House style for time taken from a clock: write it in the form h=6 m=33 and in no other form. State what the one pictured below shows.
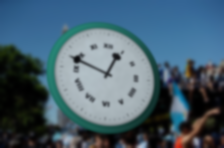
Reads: h=12 m=48
